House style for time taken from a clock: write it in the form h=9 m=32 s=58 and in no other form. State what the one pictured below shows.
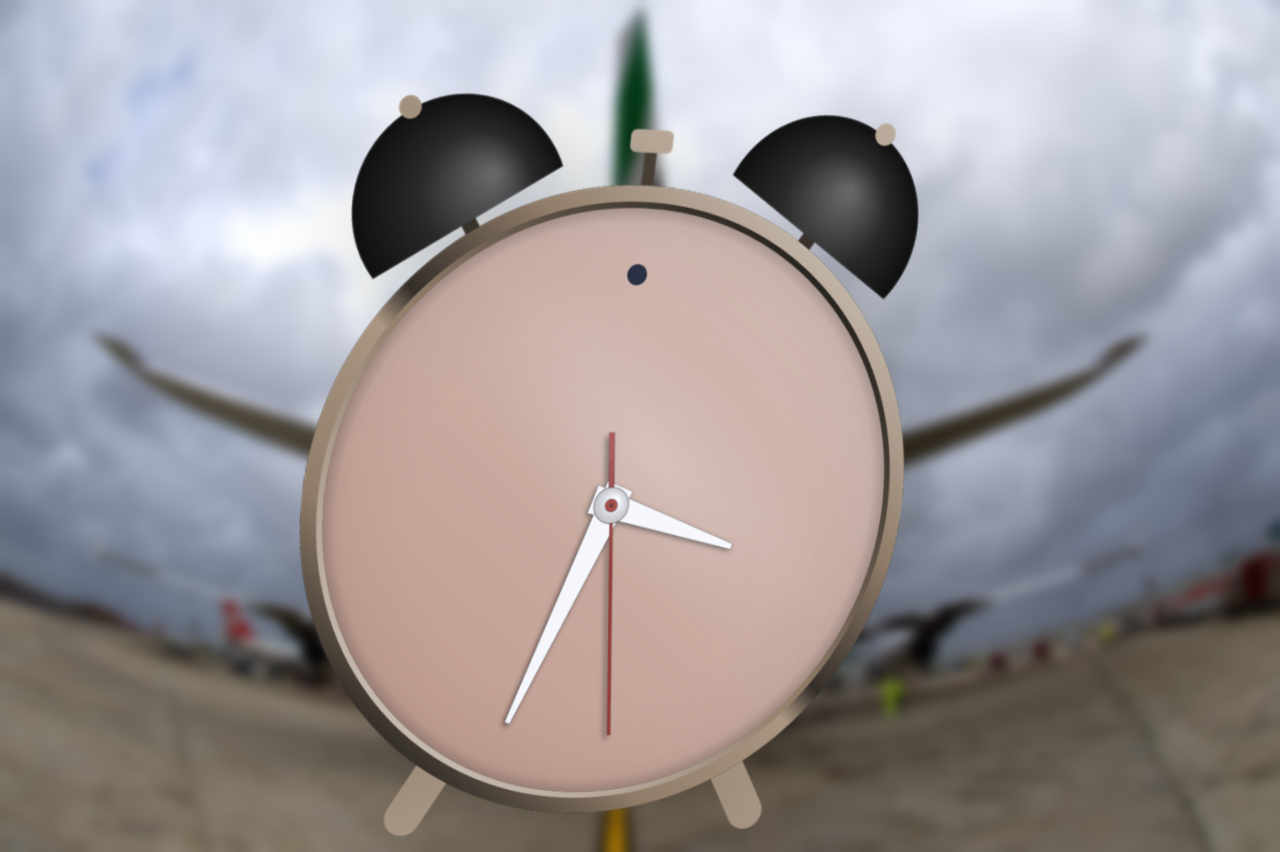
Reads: h=3 m=33 s=29
